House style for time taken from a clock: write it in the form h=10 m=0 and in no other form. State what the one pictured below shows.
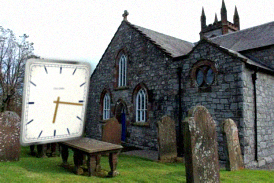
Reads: h=6 m=16
